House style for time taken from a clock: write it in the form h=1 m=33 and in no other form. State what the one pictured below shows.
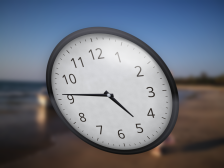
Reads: h=4 m=46
